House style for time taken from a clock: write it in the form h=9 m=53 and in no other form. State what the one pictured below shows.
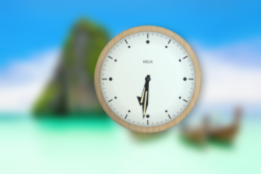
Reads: h=6 m=31
